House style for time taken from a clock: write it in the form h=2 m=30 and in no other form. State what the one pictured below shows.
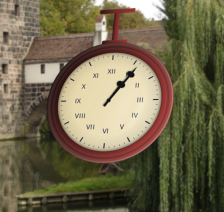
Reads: h=1 m=6
